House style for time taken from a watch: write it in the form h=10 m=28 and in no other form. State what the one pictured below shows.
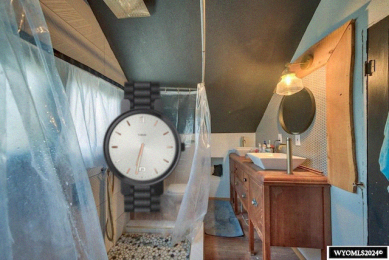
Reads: h=6 m=32
